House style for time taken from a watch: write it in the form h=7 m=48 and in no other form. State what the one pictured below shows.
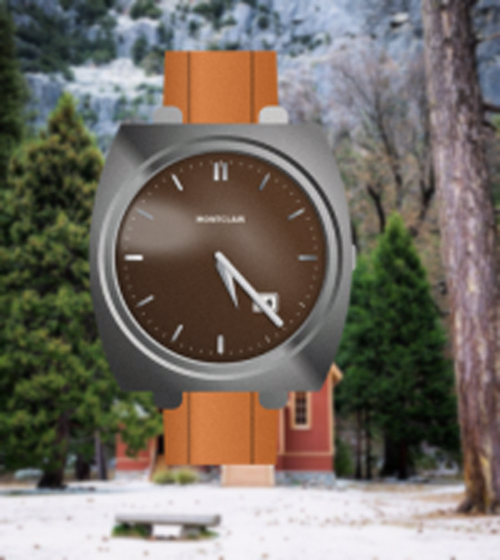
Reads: h=5 m=23
